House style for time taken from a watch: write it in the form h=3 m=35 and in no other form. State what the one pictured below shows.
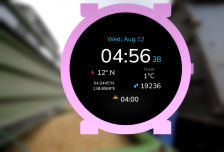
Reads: h=4 m=56
